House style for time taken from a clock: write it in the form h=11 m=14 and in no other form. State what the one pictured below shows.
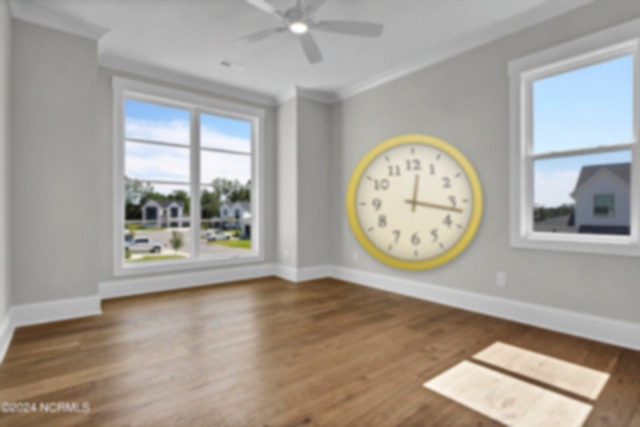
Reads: h=12 m=17
